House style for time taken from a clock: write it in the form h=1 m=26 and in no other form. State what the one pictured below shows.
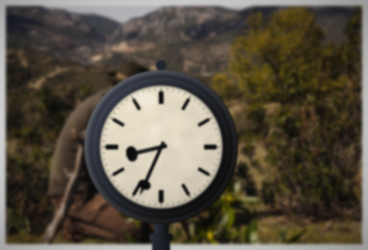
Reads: h=8 m=34
